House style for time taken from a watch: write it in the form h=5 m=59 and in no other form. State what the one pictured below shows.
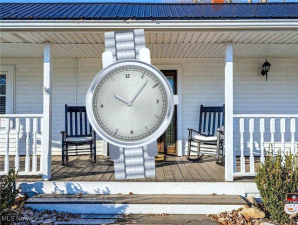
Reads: h=10 m=7
